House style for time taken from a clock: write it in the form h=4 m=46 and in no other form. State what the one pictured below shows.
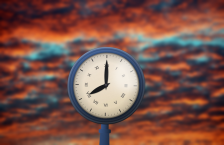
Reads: h=8 m=0
